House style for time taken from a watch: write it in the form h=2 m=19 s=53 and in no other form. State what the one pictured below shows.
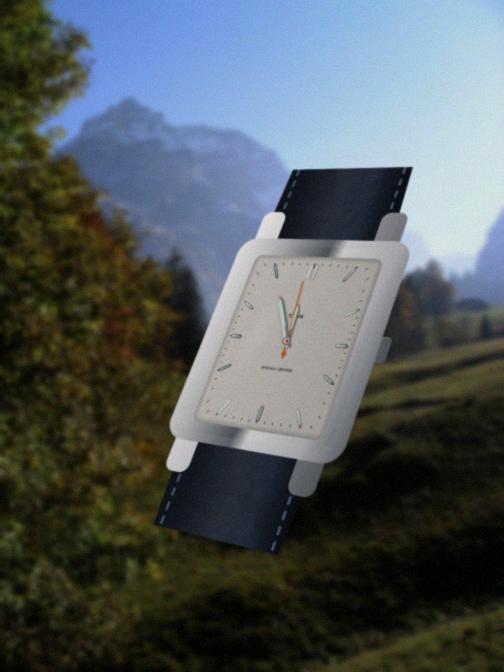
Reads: h=11 m=54 s=59
